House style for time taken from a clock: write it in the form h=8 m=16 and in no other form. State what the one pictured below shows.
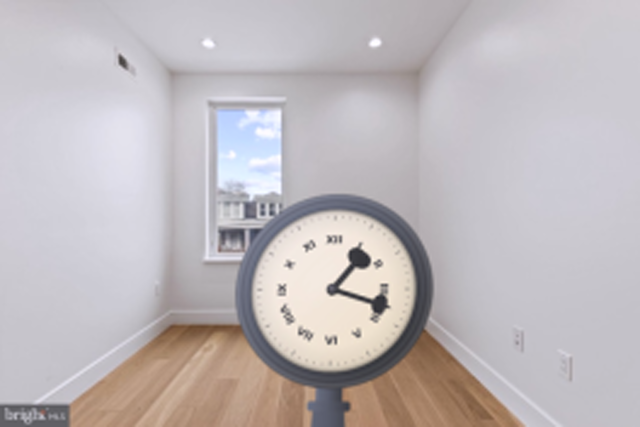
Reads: h=1 m=18
